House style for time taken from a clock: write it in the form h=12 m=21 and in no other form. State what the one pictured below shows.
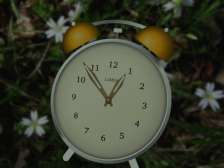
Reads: h=12 m=53
